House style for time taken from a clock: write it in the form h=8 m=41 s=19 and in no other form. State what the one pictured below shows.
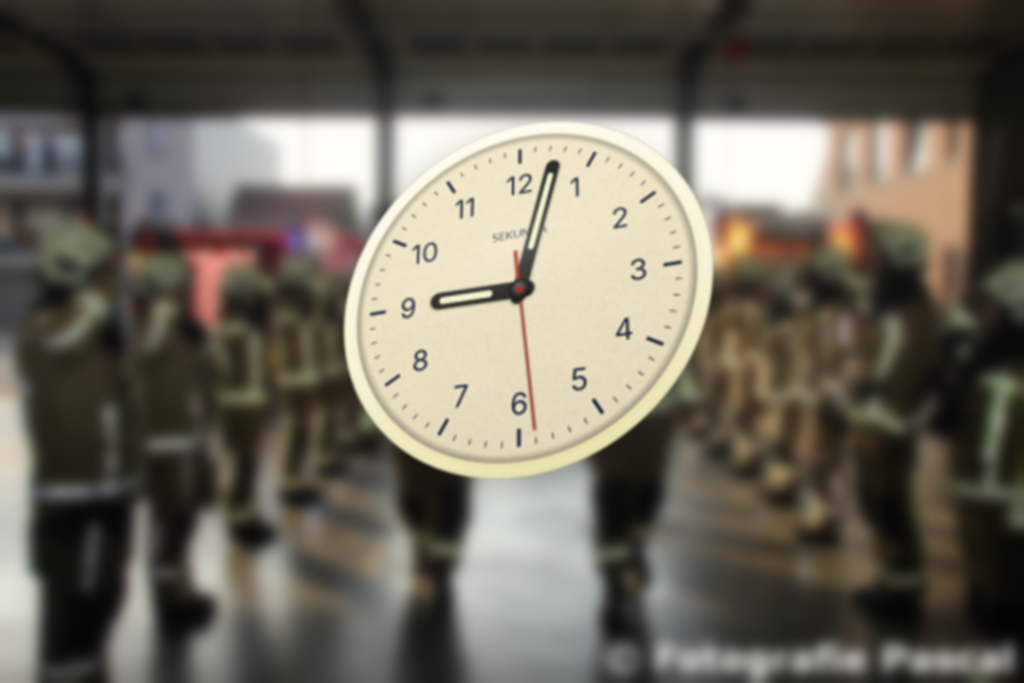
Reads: h=9 m=2 s=29
